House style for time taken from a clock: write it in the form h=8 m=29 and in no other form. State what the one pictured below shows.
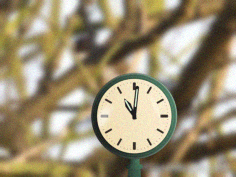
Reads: h=11 m=1
